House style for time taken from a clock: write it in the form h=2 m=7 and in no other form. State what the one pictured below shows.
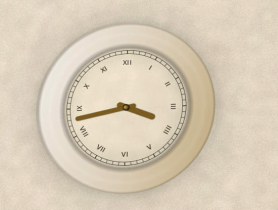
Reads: h=3 m=43
